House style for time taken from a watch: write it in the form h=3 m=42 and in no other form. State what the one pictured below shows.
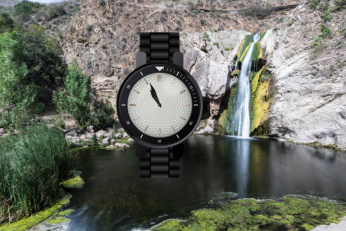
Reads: h=10 m=56
